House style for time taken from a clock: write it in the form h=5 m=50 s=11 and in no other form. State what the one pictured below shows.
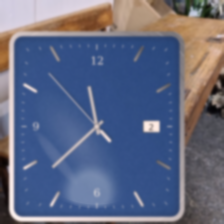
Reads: h=11 m=37 s=53
